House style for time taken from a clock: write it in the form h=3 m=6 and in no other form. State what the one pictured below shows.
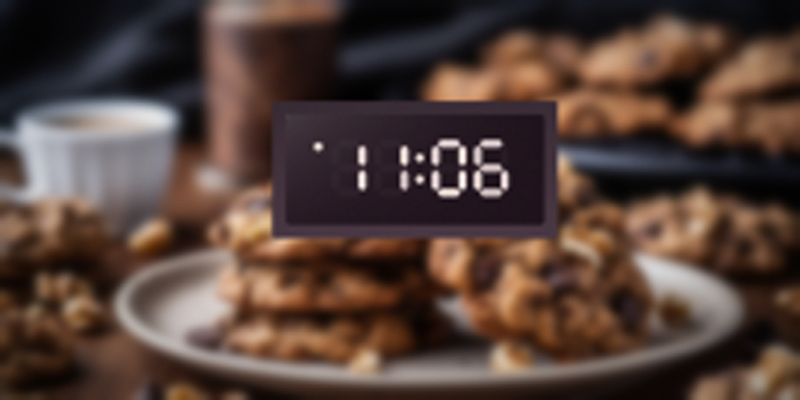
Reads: h=11 m=6
